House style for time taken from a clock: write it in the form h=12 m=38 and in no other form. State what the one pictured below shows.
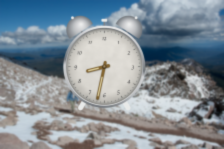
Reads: h=8 m=32
